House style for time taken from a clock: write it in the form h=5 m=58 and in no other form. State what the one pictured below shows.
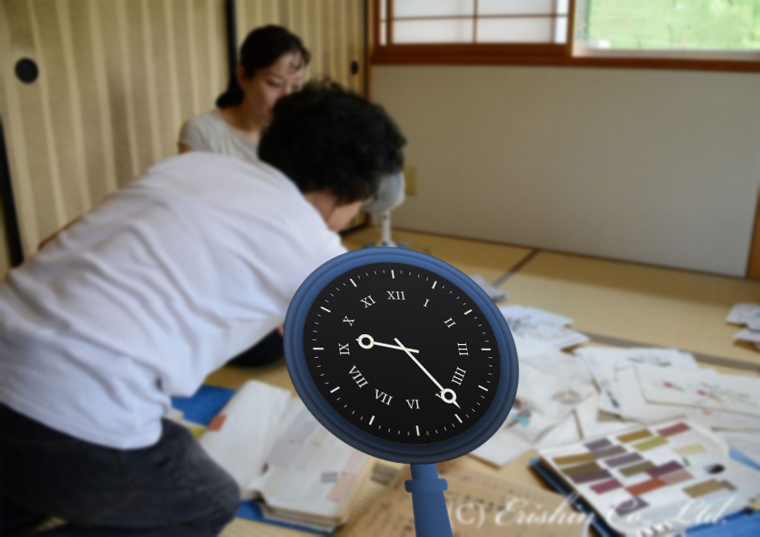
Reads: h=9 m=24
